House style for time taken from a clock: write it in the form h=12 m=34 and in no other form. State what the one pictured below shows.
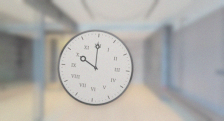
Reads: h=10 m=0
